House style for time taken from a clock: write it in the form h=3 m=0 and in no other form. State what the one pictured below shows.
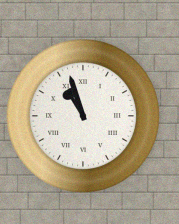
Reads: h=10 m=57
